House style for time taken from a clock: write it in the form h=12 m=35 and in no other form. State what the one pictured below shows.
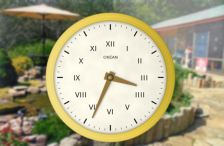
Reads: h=3 m=34
